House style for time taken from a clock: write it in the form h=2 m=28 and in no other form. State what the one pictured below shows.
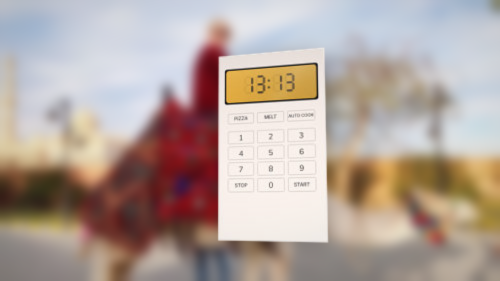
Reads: h=13 m=13
